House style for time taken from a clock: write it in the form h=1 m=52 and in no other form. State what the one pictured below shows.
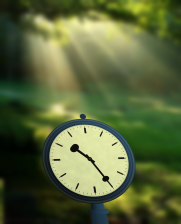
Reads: h=10 m=25
